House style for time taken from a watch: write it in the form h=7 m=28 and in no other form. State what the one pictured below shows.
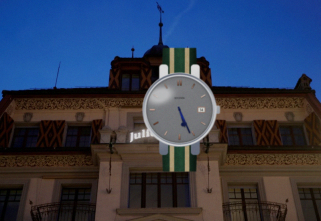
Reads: h=5 m=26
